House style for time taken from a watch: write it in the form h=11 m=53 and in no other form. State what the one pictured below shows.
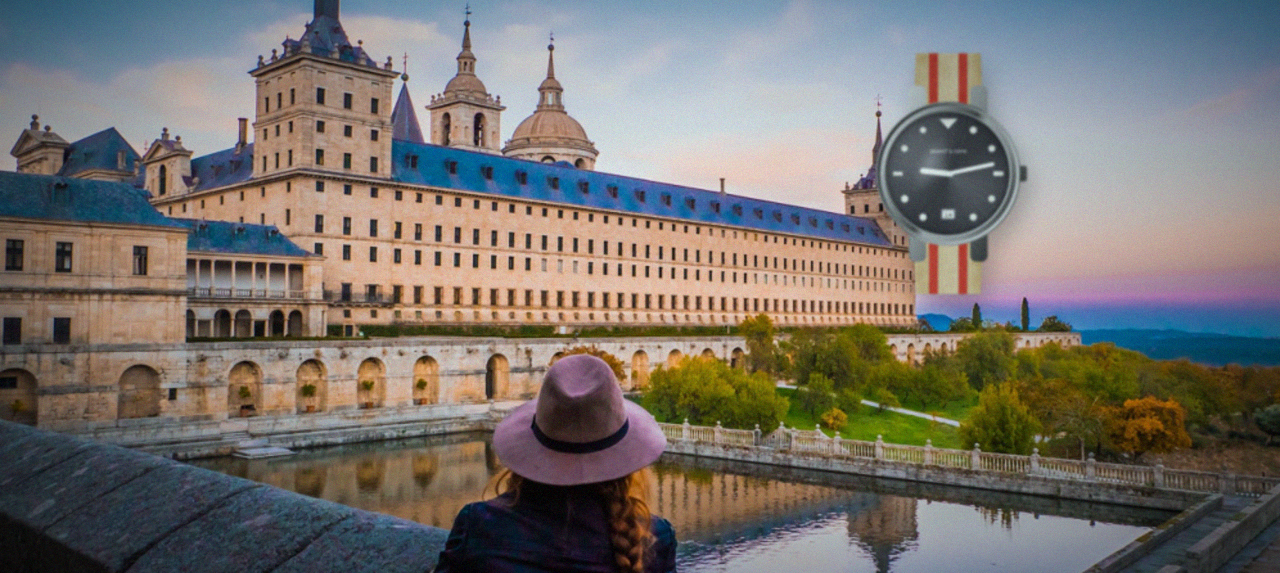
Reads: h=9 m=13
